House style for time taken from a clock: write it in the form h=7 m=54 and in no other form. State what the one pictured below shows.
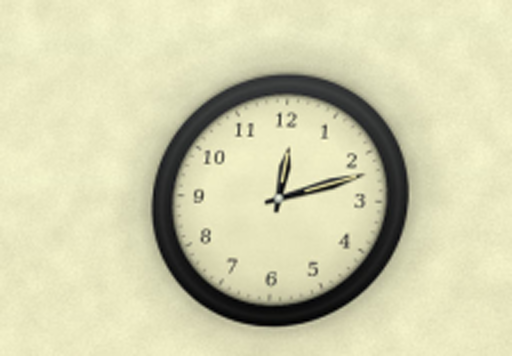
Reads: h=12 m=12
